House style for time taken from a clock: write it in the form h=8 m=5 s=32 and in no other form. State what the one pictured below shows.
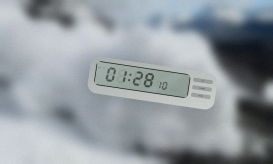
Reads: h=1 m=28 s=10
